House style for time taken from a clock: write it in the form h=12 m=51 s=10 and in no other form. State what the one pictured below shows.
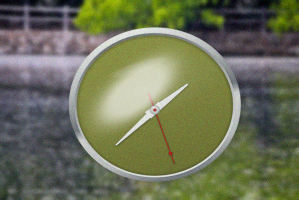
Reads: h=1 m=37 s=27
